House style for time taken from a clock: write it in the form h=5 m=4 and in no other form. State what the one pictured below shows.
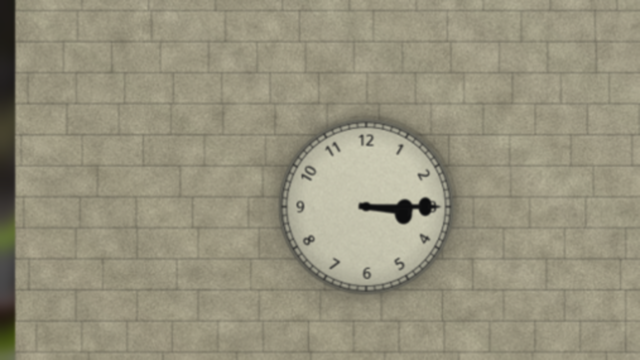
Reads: h=3 m=15
